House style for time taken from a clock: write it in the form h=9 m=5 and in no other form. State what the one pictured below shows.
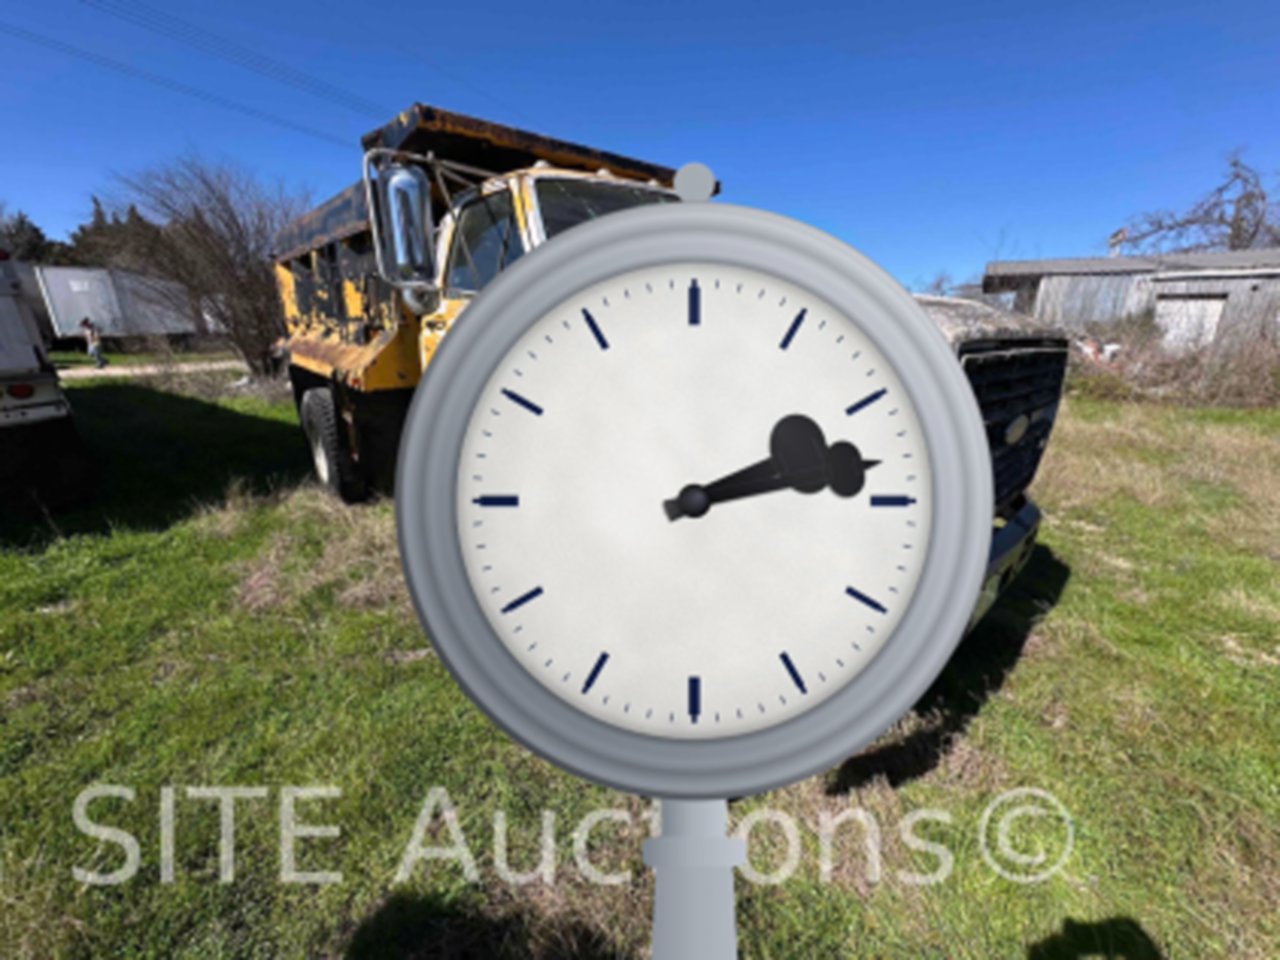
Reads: h=2 m=13
